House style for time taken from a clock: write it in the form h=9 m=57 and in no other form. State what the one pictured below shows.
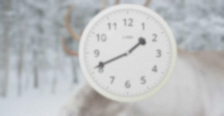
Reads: h=1 m=41
